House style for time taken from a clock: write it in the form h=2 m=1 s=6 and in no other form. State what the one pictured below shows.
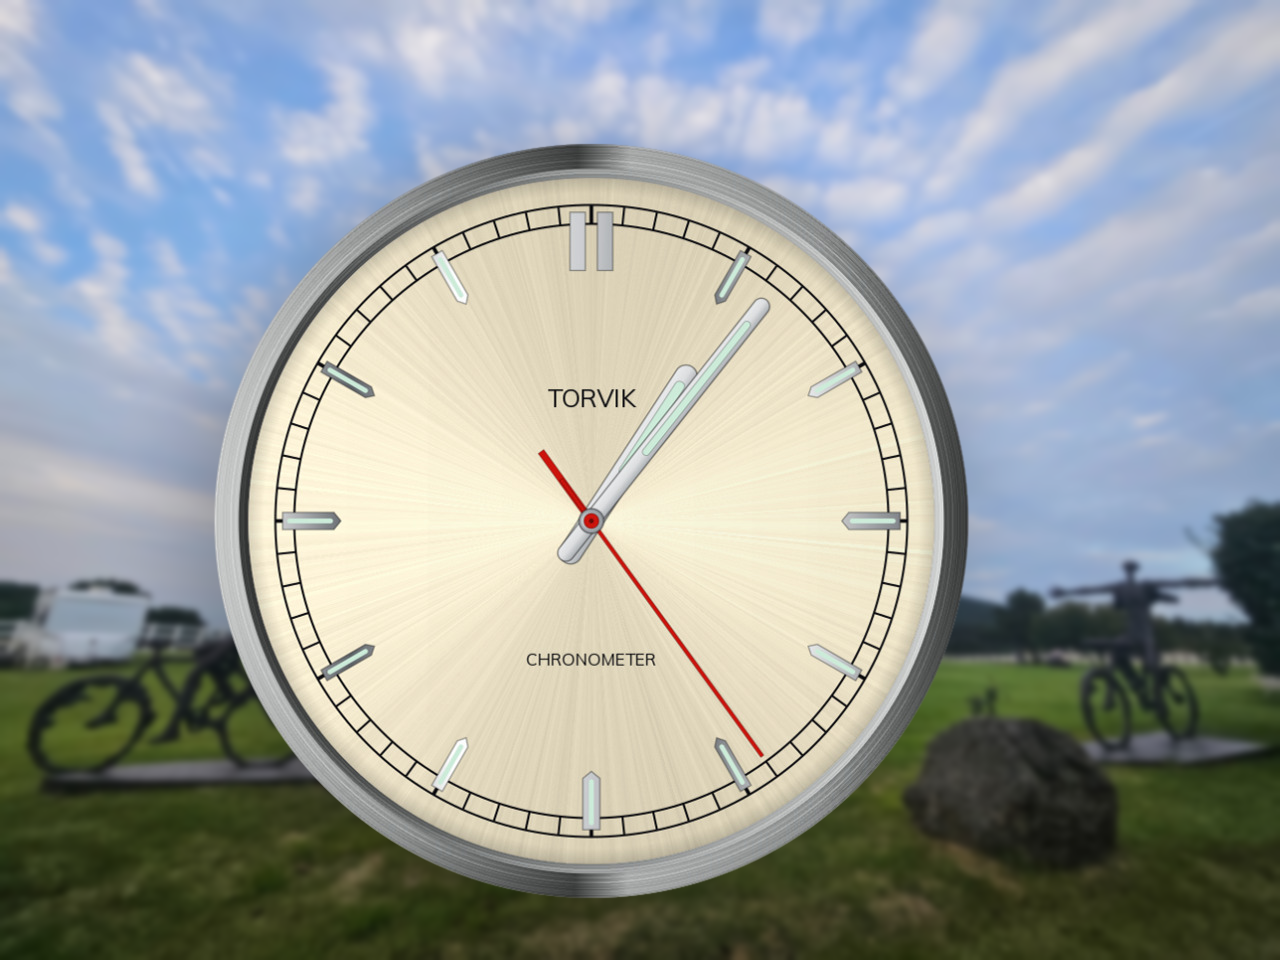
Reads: h=1 m=6 s=24
